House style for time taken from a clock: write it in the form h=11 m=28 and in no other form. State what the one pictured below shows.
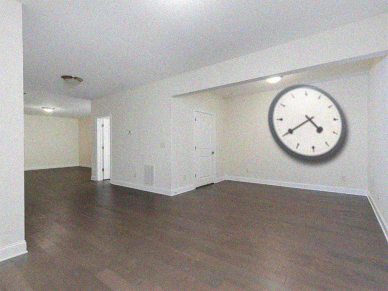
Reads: h=4 m=40
